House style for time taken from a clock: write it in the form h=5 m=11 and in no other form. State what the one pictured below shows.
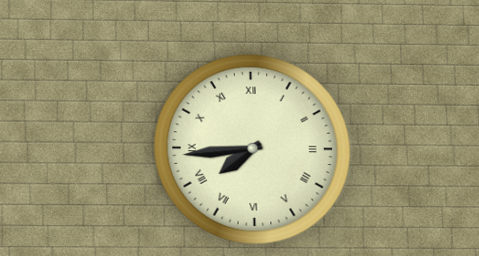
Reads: h=7 m=44
